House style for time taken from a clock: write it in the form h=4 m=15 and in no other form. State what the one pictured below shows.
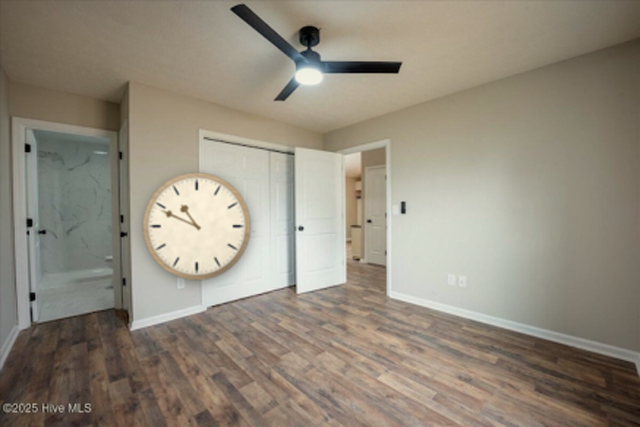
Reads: h=10 m=49
